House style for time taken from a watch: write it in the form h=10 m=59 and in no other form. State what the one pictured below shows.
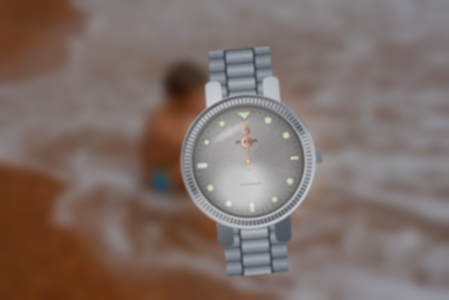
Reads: h=12 m=0
